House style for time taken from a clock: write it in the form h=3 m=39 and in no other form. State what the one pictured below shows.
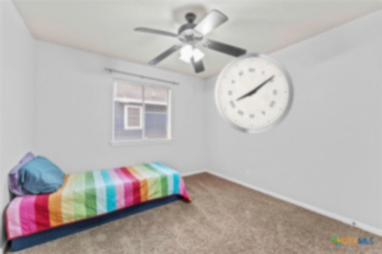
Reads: h=8 m=9
